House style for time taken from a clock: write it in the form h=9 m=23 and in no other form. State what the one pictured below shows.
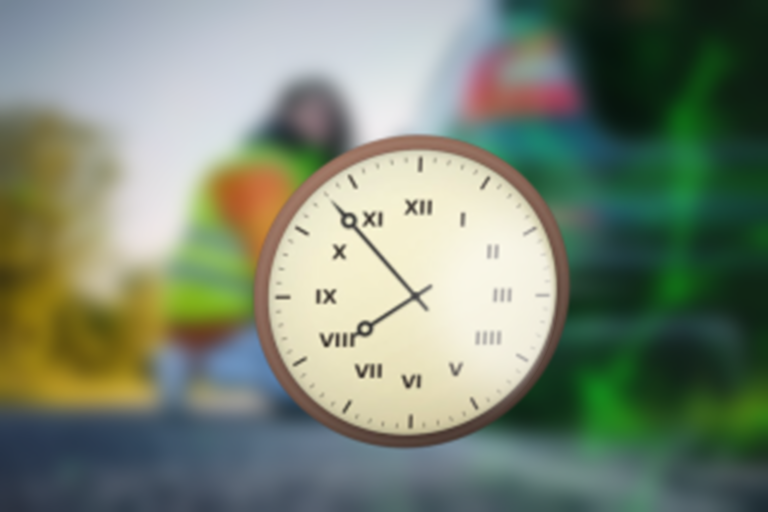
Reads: h=7 m=53
